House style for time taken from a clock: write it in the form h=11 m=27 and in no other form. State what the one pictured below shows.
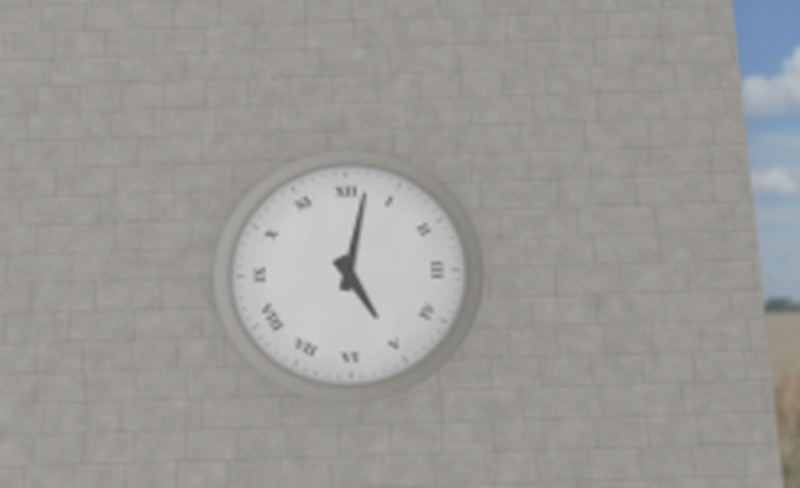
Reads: h=5 m=2
